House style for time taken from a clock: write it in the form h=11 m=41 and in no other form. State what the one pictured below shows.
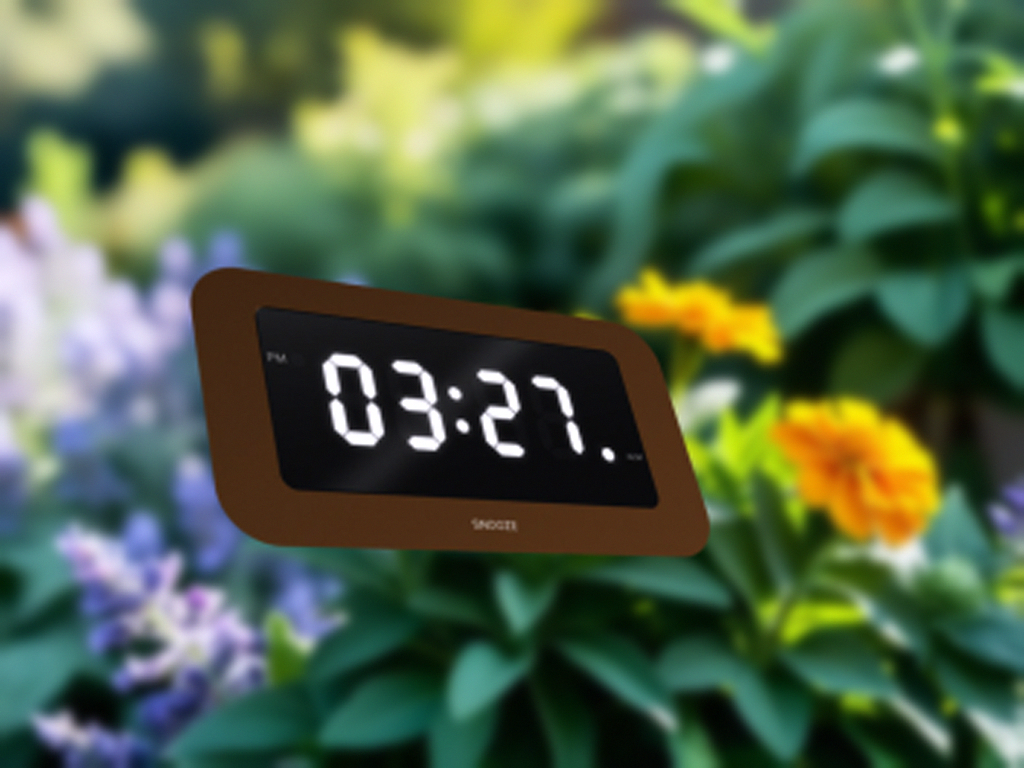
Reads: h=3 m=27
